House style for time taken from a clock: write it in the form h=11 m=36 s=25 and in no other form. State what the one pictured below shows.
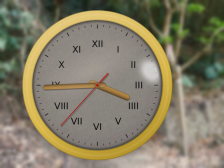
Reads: h=3 m=44 s=37
